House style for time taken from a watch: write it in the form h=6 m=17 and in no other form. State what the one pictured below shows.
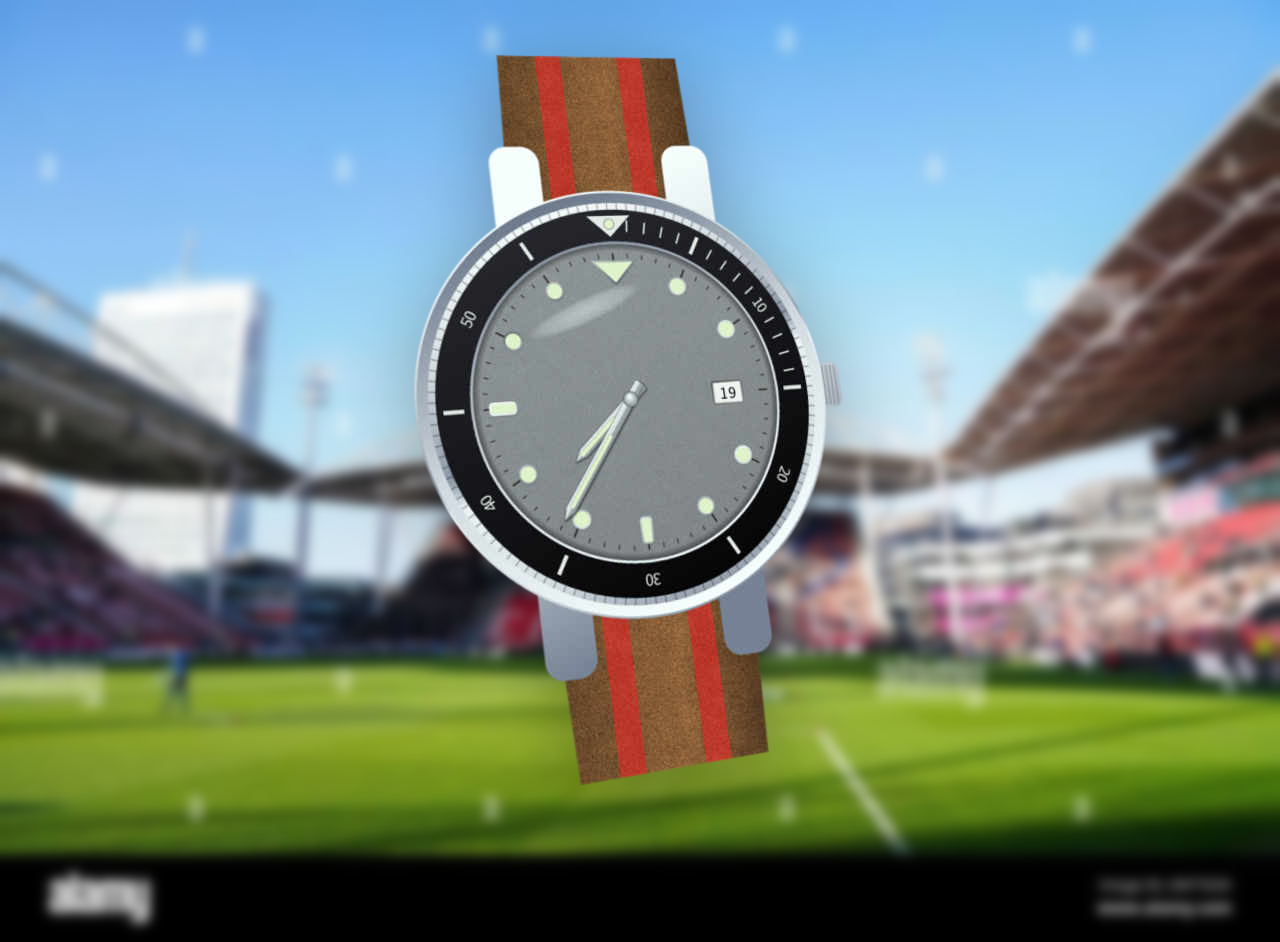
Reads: h=7 m=36
